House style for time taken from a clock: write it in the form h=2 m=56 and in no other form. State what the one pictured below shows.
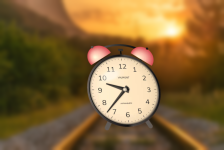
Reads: h=9 m=37
